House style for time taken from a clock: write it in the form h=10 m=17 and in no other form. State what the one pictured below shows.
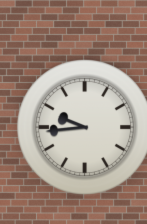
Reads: h=9 m=44
